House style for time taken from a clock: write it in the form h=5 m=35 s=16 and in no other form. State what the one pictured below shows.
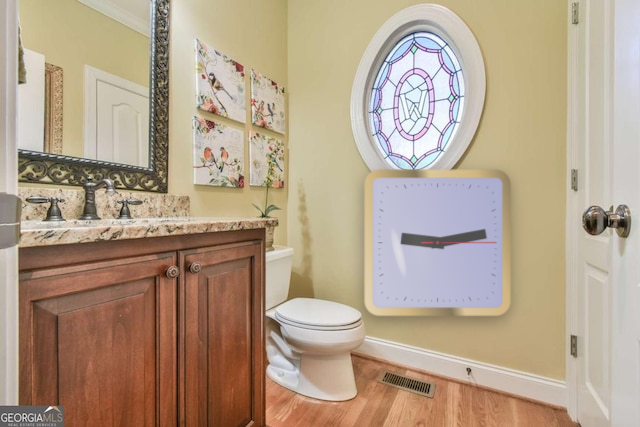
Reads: h=9 m=13 s=15
